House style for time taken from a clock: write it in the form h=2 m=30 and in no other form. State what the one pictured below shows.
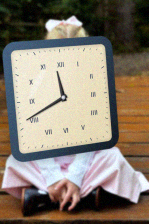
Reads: h=11 m=41
